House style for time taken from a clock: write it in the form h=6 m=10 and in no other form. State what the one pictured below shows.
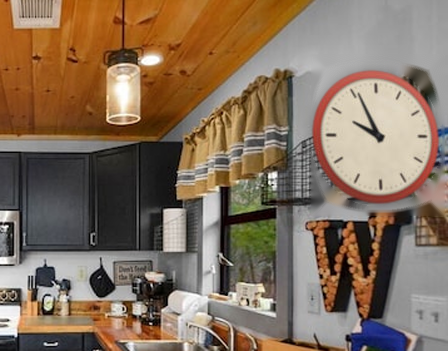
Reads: h=9 m=56
